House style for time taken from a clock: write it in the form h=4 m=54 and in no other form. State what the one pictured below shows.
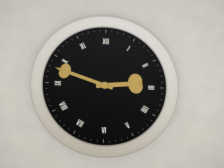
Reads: h=2 m=48
